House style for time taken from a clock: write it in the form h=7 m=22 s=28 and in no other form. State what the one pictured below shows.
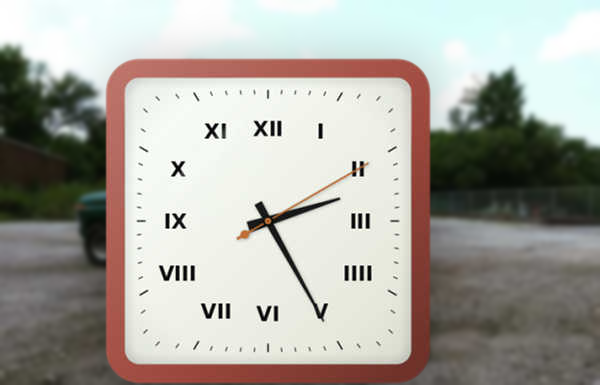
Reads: h=2 m=25 s=10
